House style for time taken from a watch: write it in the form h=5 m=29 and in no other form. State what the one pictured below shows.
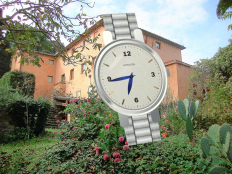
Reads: h=6 m=44
